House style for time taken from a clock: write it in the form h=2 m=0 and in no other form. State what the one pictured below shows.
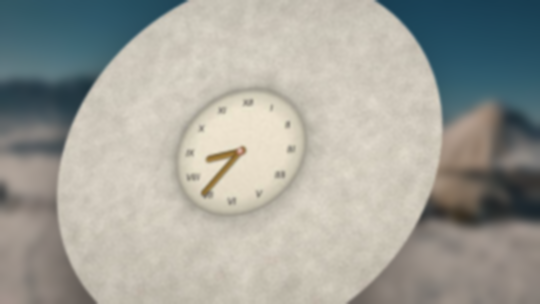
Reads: h=8 m=36
